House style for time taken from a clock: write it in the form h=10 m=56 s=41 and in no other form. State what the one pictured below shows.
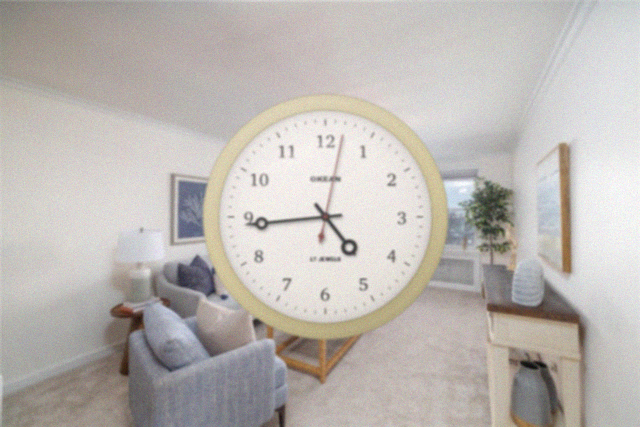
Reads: h=4 m=44 s=2
